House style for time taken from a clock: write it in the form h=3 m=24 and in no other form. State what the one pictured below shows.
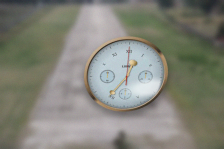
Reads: h=12 m=36
